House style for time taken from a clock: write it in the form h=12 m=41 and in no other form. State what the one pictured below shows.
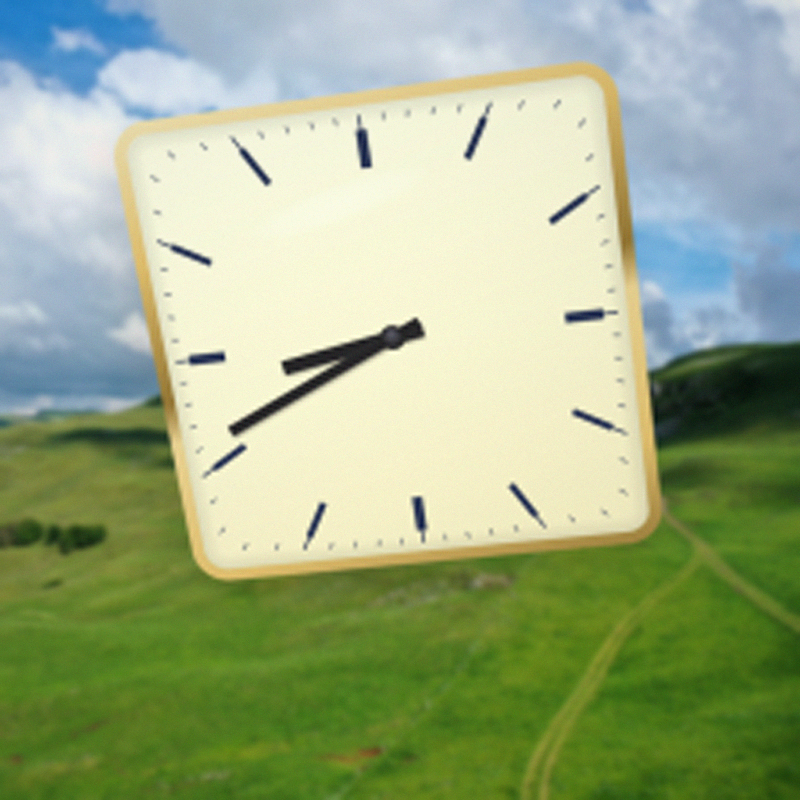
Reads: h=8 m=41
